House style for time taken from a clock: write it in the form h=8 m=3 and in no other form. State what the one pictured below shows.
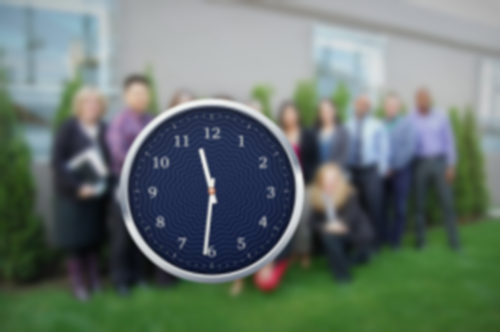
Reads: h=11 m=31
